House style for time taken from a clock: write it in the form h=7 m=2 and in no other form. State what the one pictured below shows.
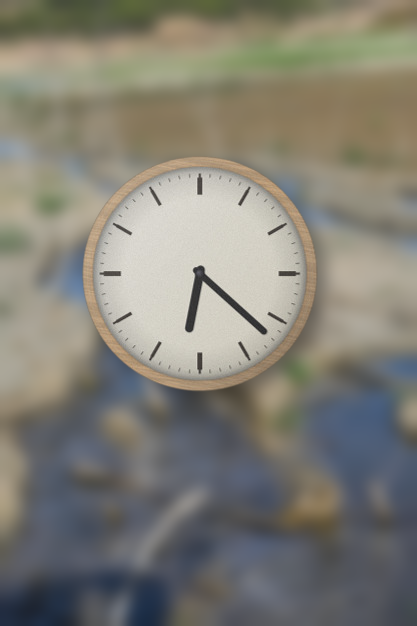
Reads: h=6 m=22
